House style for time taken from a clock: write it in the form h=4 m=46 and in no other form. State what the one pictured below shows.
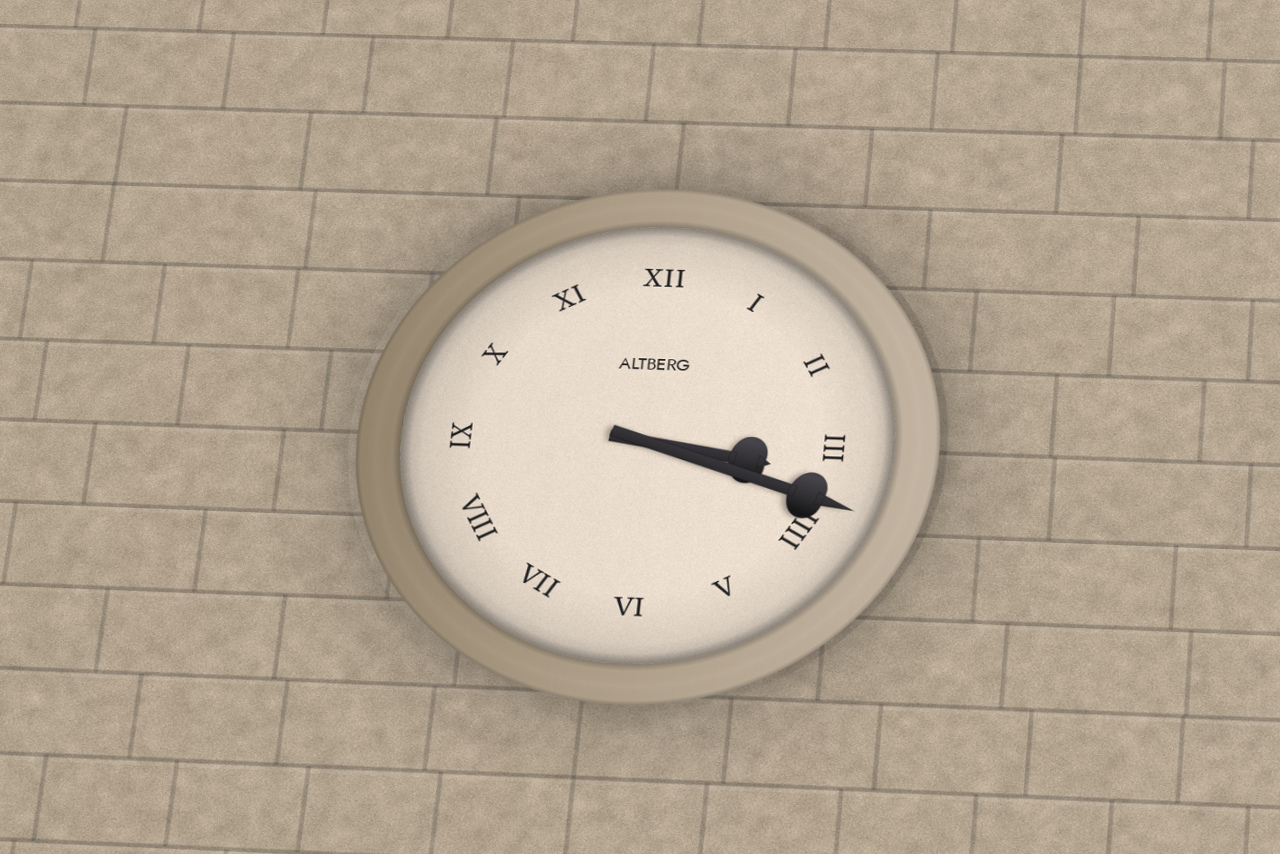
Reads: h=3 m=18
